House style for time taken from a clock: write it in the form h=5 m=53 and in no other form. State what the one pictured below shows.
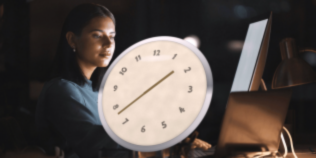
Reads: h=1 m=38
